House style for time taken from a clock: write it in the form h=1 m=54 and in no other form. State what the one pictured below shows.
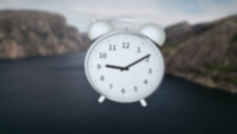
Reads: h=9 m=9
